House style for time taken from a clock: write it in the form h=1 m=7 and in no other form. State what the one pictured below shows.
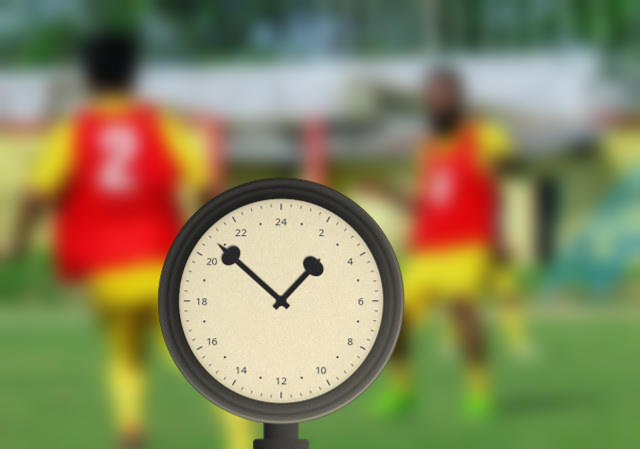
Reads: h=2 m=52
